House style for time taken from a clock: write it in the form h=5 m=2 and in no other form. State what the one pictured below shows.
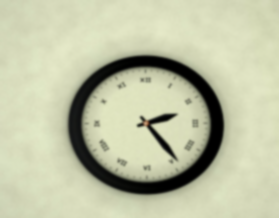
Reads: h=2 m=24
